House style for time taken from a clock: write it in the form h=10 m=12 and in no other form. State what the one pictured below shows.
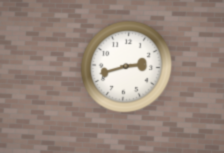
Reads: h=2 m=42
